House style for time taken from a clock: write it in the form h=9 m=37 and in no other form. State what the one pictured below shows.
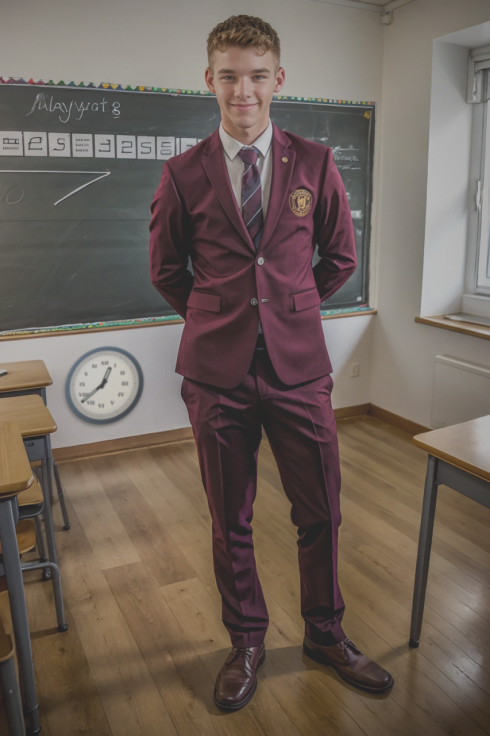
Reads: h=12 m=38
